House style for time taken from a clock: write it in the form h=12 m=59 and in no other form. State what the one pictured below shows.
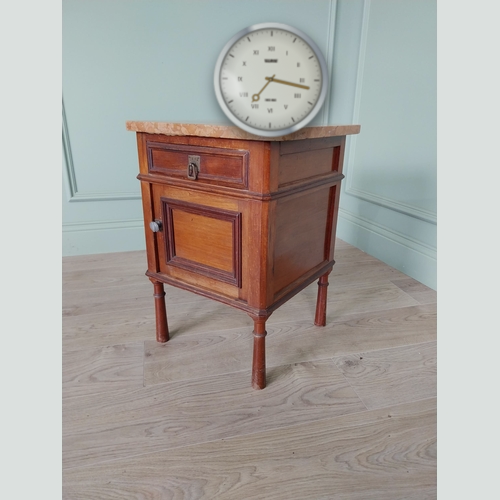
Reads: h=7 m=17
